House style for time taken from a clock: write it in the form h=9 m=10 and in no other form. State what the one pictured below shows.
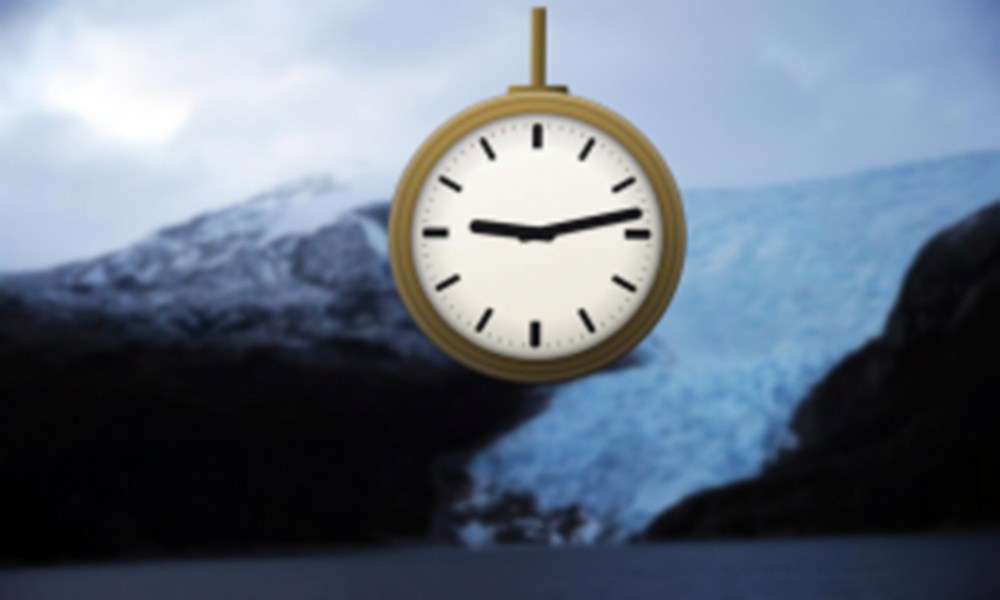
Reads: h=9 m=13
